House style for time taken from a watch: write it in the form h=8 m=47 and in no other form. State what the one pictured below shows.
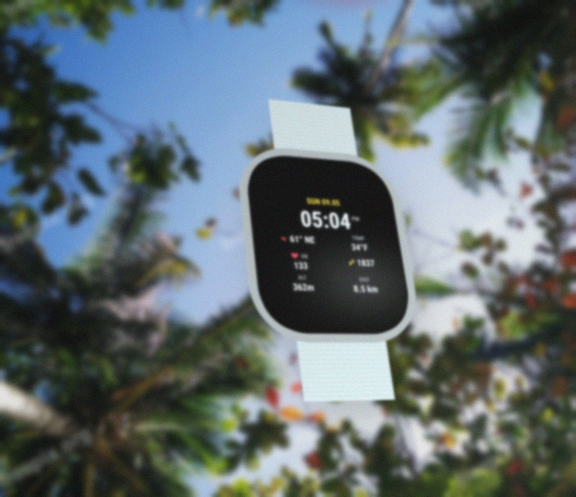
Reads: h=5 m=4
